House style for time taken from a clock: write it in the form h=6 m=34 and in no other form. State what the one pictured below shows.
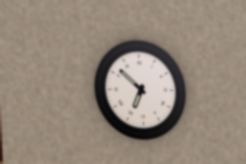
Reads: h=6 m=52
